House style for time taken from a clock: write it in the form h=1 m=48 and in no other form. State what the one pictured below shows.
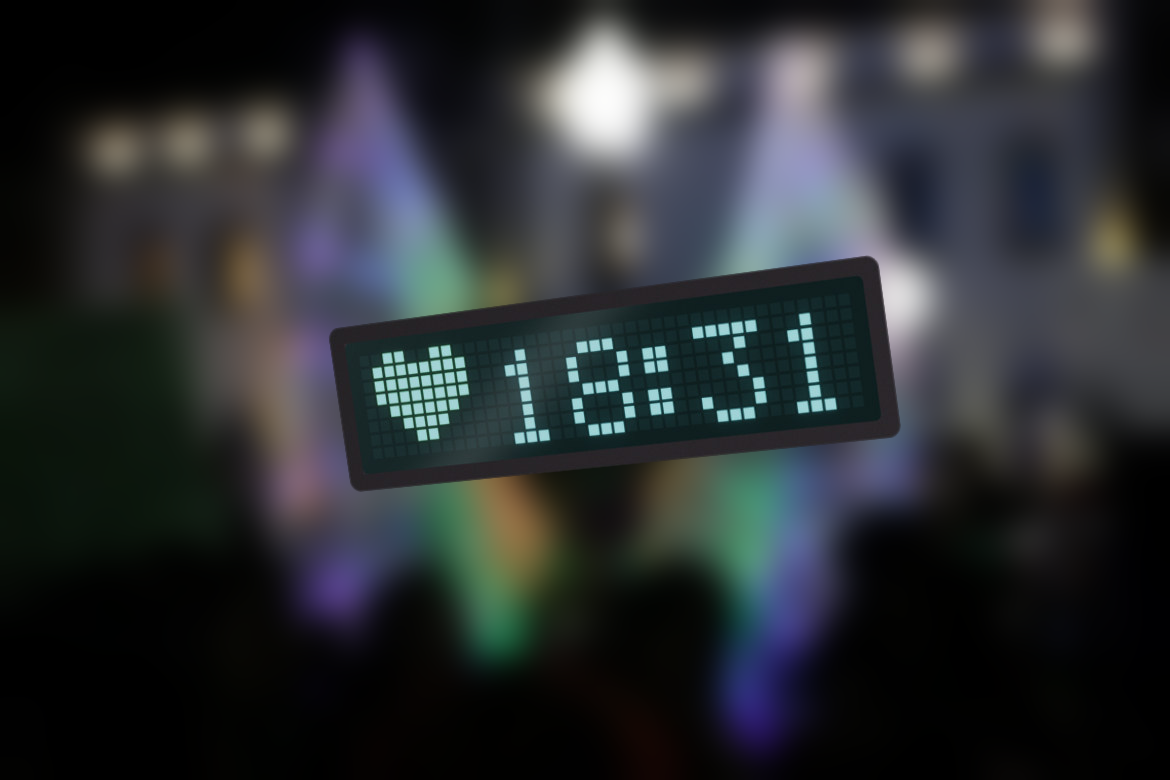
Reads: h=18 m=31
